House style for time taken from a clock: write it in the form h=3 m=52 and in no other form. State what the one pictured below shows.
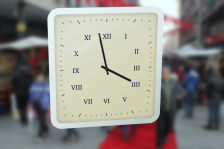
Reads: h=3 m=58
